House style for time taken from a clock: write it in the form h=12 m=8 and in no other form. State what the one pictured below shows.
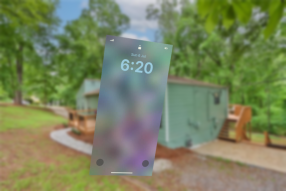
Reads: h=6 m=20
